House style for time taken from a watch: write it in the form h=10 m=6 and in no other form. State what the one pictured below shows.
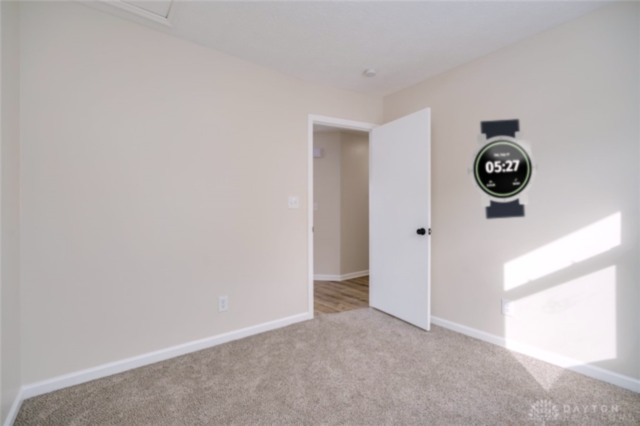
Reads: h=5 m=27
